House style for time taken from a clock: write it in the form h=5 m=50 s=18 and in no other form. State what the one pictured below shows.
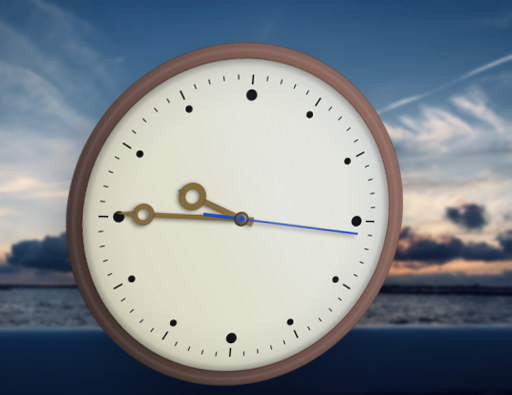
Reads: h=9 m=45 s=16
